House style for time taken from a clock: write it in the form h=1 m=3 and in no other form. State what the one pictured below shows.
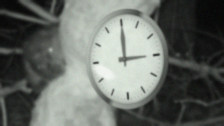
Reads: h=3 m=0
